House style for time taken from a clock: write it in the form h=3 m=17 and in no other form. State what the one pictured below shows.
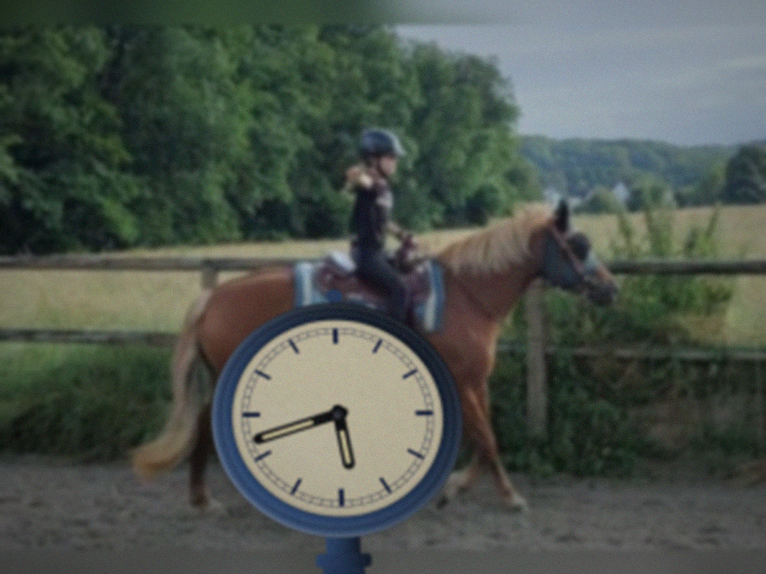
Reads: h=5 m=42
